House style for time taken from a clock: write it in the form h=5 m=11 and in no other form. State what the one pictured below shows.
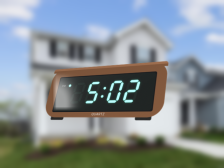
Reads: h=5 m=2
